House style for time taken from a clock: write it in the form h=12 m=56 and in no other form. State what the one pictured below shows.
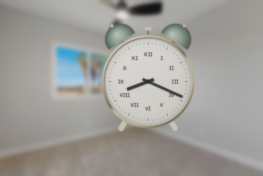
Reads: h=8 m=19
